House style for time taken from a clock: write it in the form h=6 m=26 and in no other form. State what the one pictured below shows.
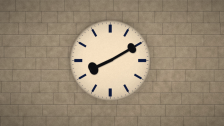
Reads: h=8 m=10
